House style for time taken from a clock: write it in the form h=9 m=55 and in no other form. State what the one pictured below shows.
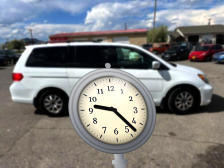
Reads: h=9 m=23
